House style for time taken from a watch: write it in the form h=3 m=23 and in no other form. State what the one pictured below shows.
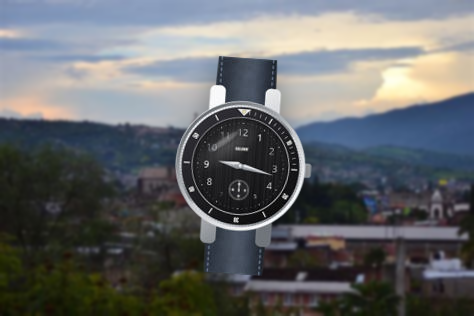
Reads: h=9 m=17
